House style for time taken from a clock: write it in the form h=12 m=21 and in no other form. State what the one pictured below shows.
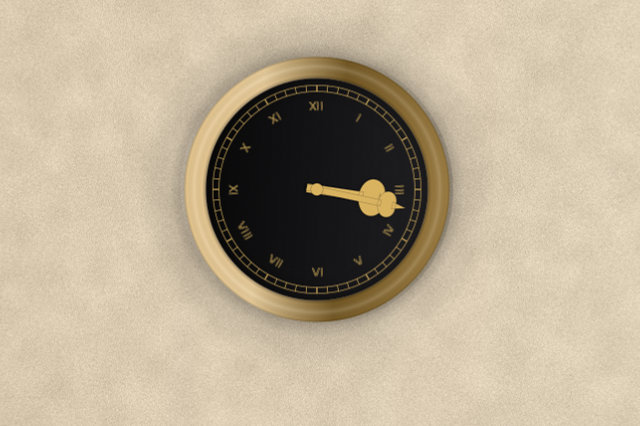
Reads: h=3 m=17
